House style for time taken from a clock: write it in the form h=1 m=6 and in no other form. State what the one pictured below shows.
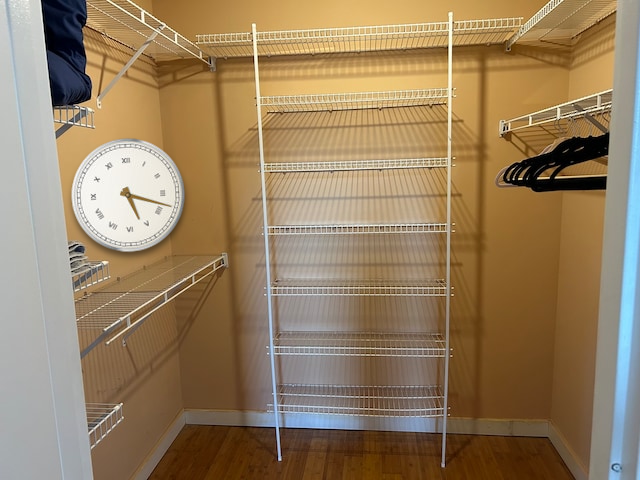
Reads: h=5 m=18
